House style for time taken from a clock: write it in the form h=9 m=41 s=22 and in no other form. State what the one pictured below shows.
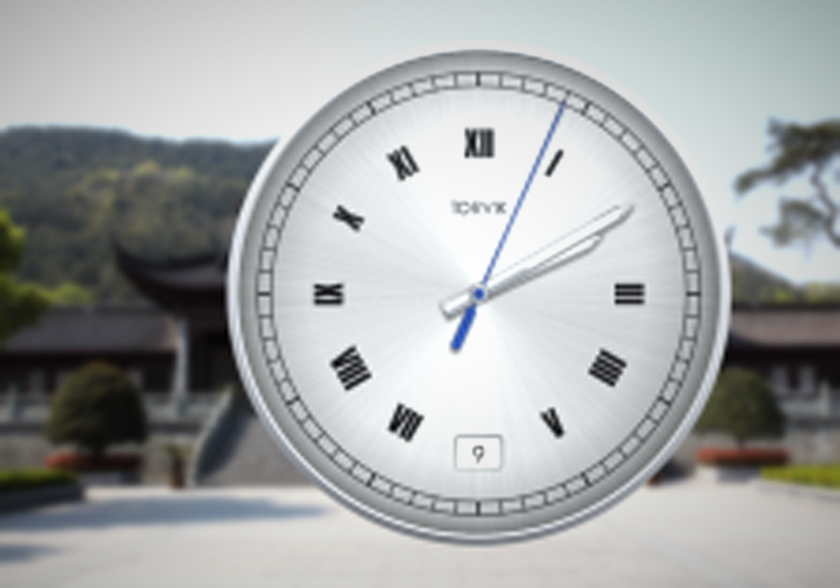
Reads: h=2 m=10 s=4
